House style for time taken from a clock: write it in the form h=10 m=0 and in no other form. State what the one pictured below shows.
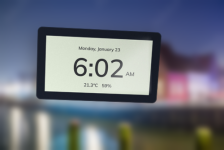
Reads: h=6 m=2
